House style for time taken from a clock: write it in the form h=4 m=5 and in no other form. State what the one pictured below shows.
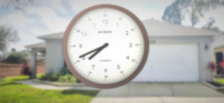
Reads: h=7 m=41
